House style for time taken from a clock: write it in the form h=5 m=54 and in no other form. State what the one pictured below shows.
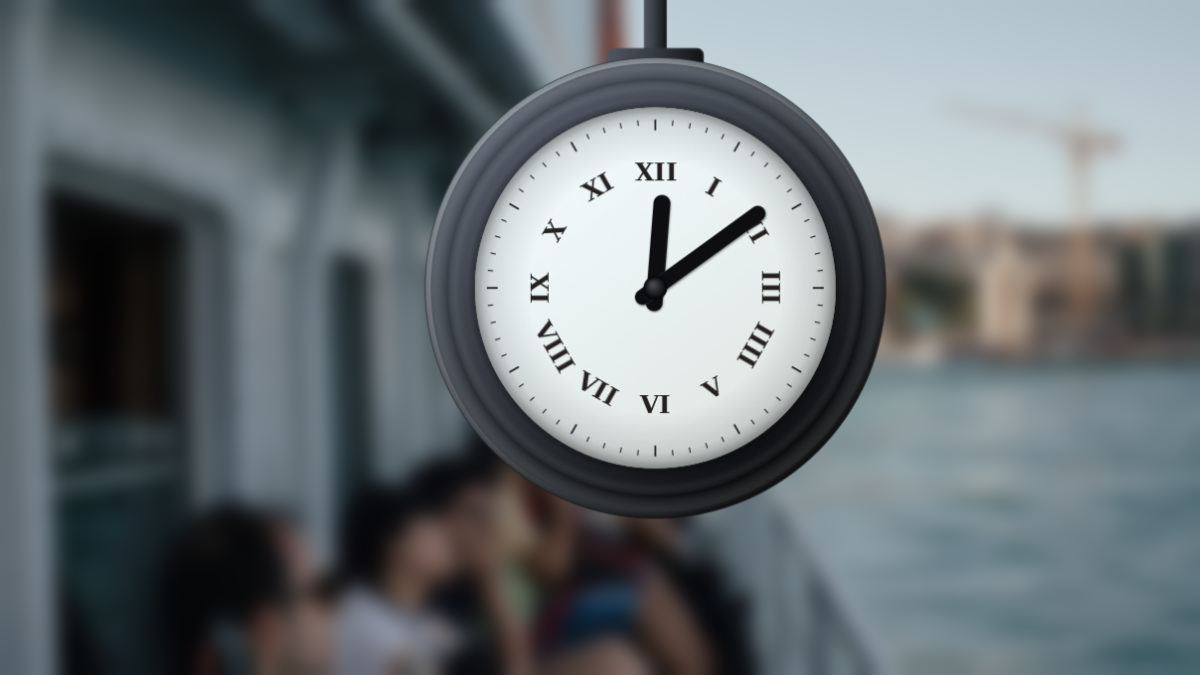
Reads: h=12 m=9
